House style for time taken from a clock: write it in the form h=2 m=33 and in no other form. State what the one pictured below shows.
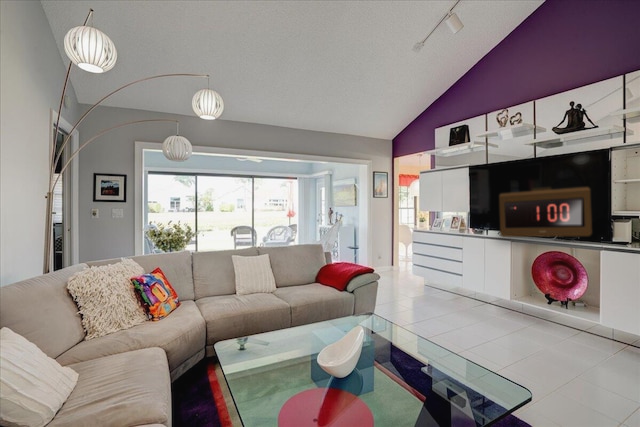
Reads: h=1 m=0
